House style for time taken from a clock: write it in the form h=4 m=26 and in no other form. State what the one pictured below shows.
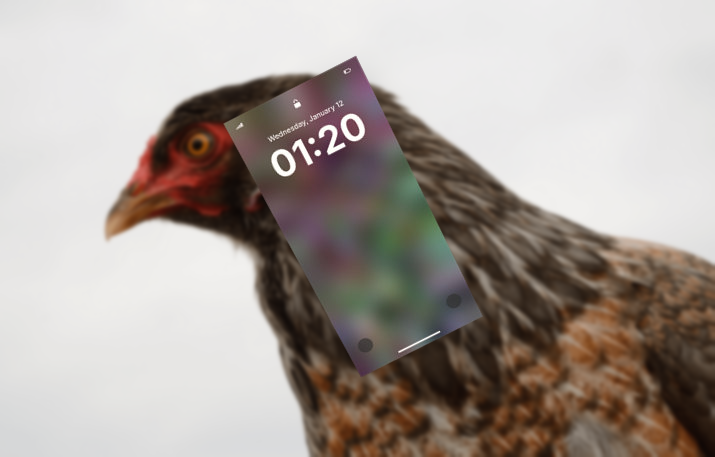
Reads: h=1 m=20
